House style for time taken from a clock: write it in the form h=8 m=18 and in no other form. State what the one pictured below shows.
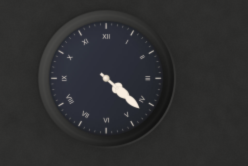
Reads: h=4 m=22
